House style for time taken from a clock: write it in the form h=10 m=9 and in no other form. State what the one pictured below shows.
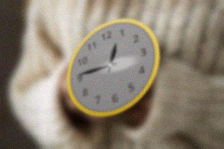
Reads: h=12 m=46
